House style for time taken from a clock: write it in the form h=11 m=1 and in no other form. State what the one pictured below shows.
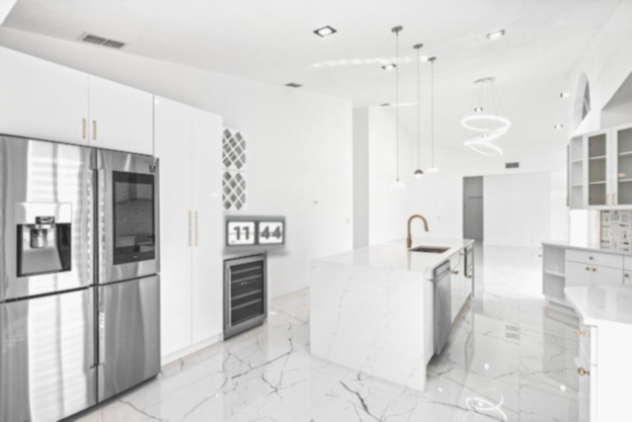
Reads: h=11 m=44
